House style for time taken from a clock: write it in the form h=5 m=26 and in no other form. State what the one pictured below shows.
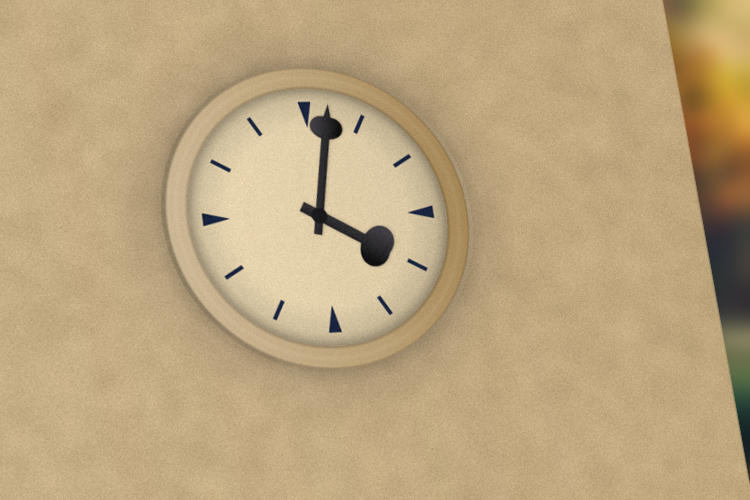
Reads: h=4 m=2
